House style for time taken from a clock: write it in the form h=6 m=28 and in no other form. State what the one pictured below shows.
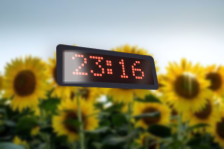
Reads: h=23 m=16
